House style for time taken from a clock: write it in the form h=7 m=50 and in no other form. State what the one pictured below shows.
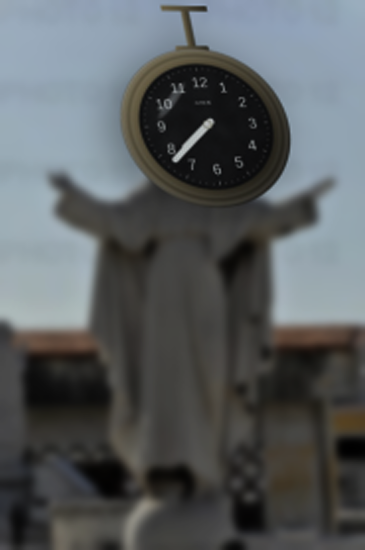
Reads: h=7 m=38
